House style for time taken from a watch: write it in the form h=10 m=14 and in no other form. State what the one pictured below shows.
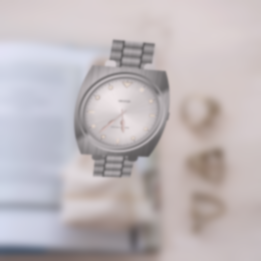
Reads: h=5 m=37
